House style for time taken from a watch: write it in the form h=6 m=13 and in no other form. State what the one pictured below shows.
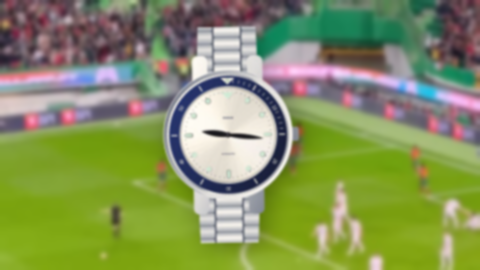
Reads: h=9 m=16
